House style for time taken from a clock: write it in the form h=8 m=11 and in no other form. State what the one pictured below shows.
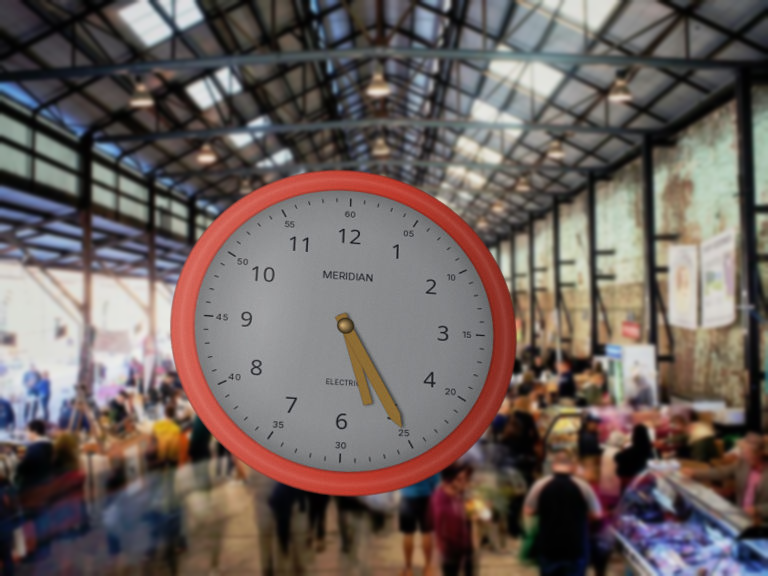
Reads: h=5 m=25
